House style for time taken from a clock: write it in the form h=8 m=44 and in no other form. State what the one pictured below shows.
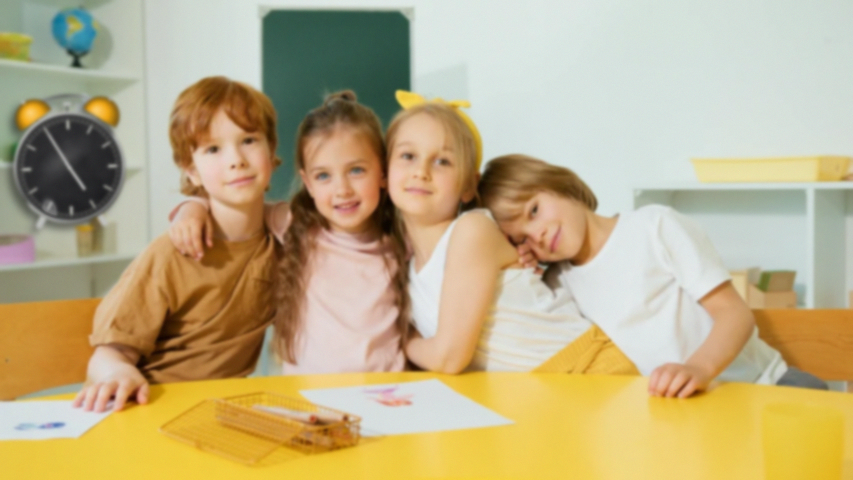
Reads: h=4 m=55
